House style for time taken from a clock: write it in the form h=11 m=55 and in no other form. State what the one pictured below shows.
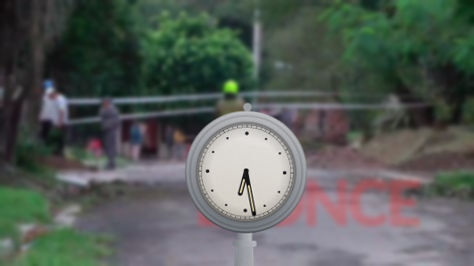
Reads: h=6 m=28
